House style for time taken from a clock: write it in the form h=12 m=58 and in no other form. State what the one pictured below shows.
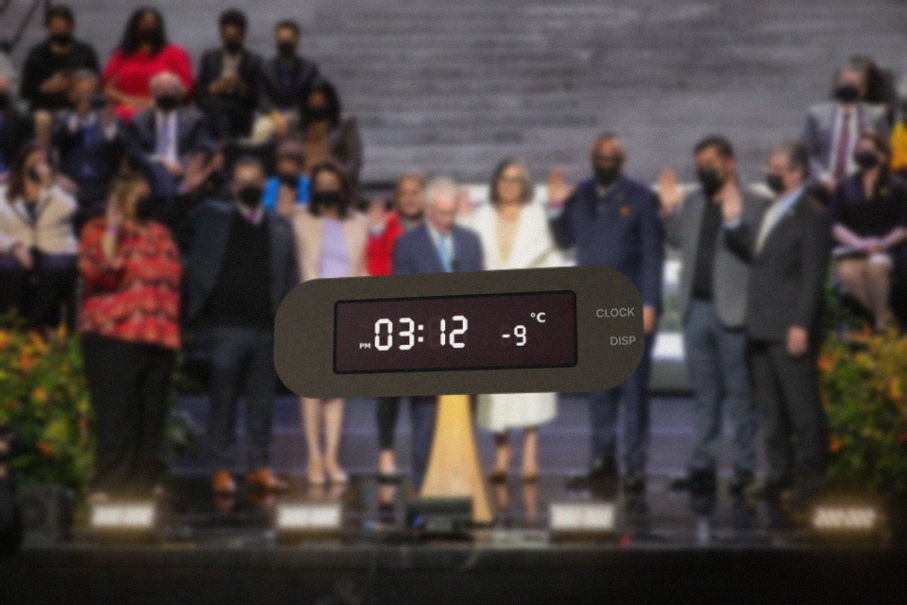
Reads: h=3 m=12
